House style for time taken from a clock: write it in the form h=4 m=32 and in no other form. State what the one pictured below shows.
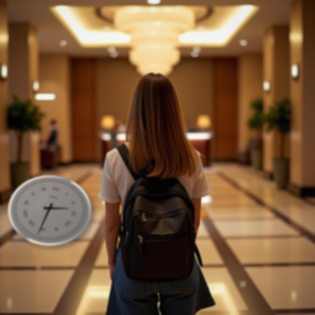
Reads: h=2 m=31
